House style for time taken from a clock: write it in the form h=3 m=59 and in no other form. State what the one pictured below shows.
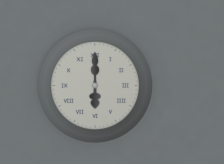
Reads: h=6 m=0
